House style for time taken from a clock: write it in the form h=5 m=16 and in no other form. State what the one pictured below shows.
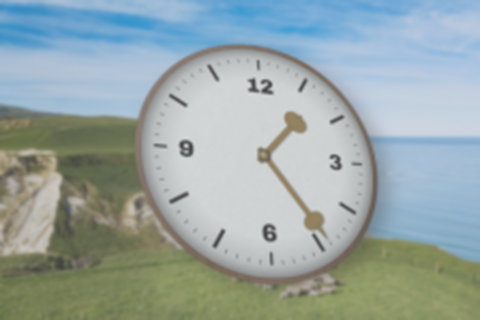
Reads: h=1 m=24
